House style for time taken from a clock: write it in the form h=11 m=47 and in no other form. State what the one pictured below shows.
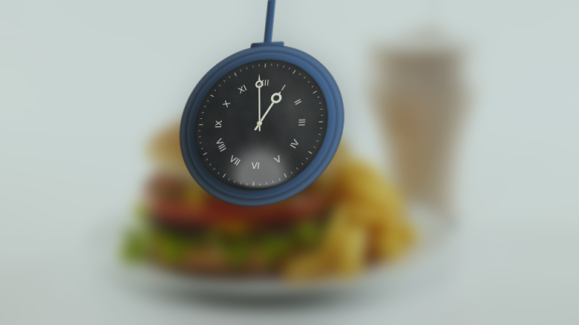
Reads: h=12 m=59
